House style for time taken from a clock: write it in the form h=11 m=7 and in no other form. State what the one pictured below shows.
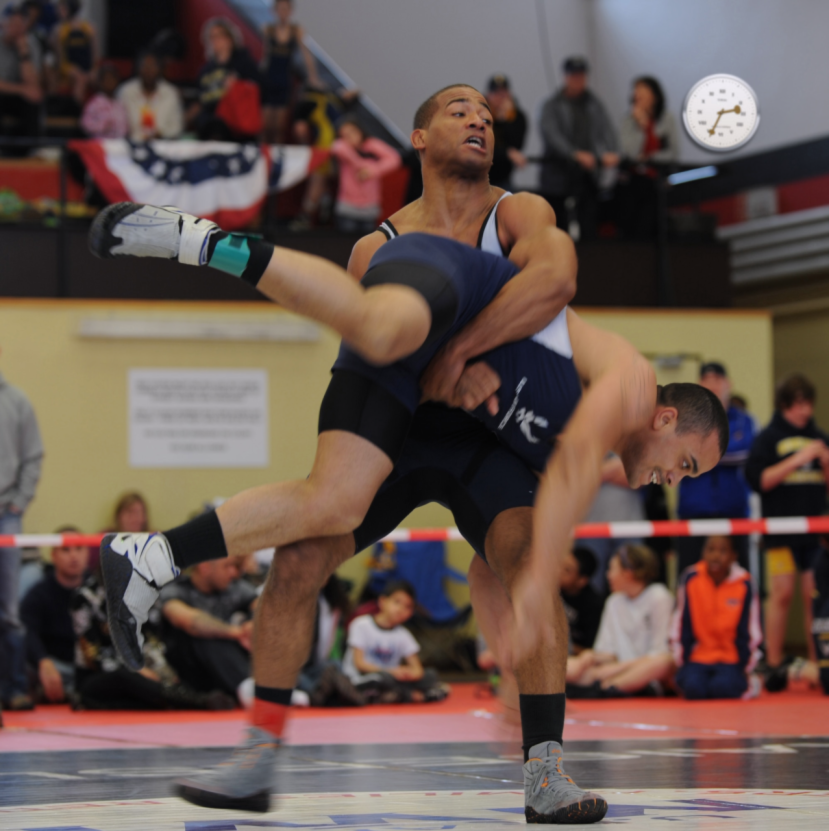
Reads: h=2 m=34
